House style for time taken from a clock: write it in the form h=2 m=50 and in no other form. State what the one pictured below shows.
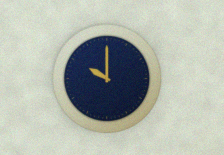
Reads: h=10 m=0
